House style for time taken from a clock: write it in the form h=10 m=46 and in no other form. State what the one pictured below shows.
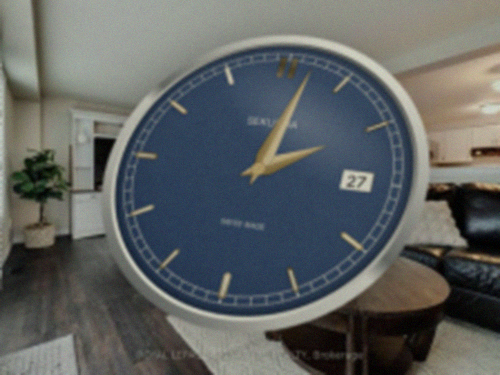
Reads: h=2 m=2
